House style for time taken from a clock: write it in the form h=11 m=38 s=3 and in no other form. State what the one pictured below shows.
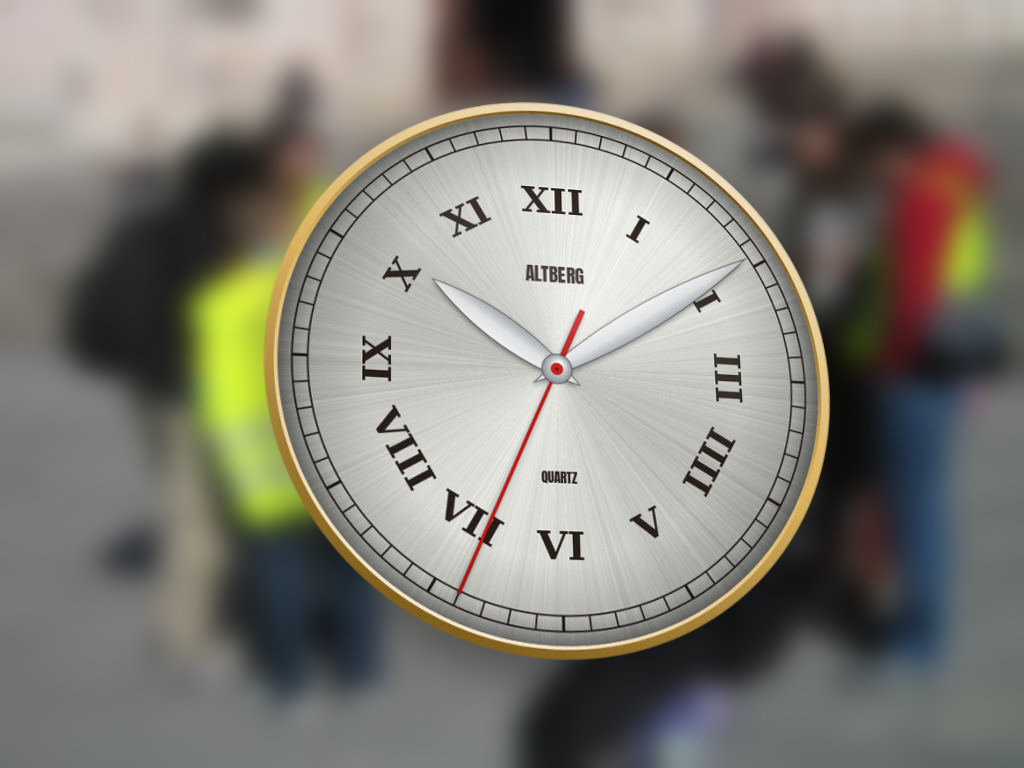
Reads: h=10 m=9 s=34
